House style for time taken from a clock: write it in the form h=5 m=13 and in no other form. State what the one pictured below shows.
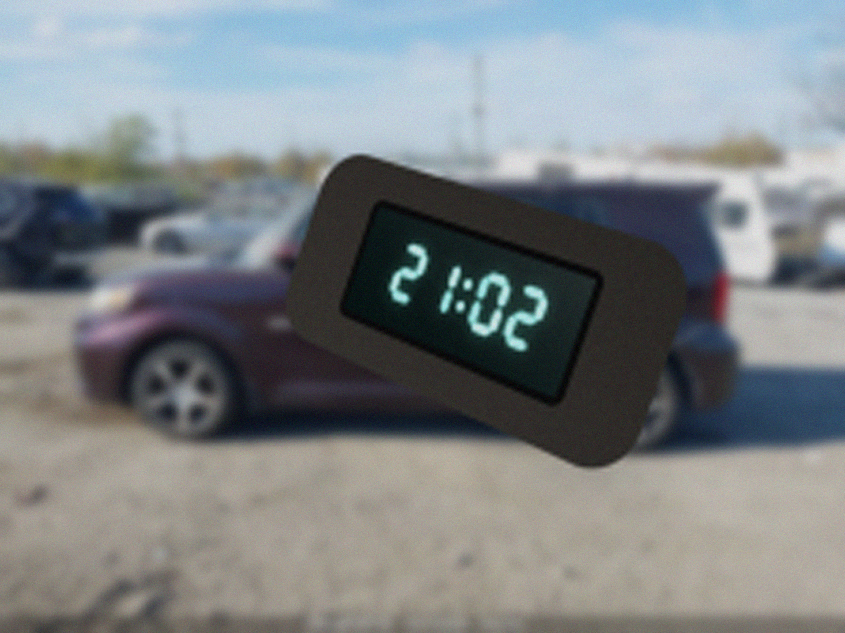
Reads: h=21 m=2
